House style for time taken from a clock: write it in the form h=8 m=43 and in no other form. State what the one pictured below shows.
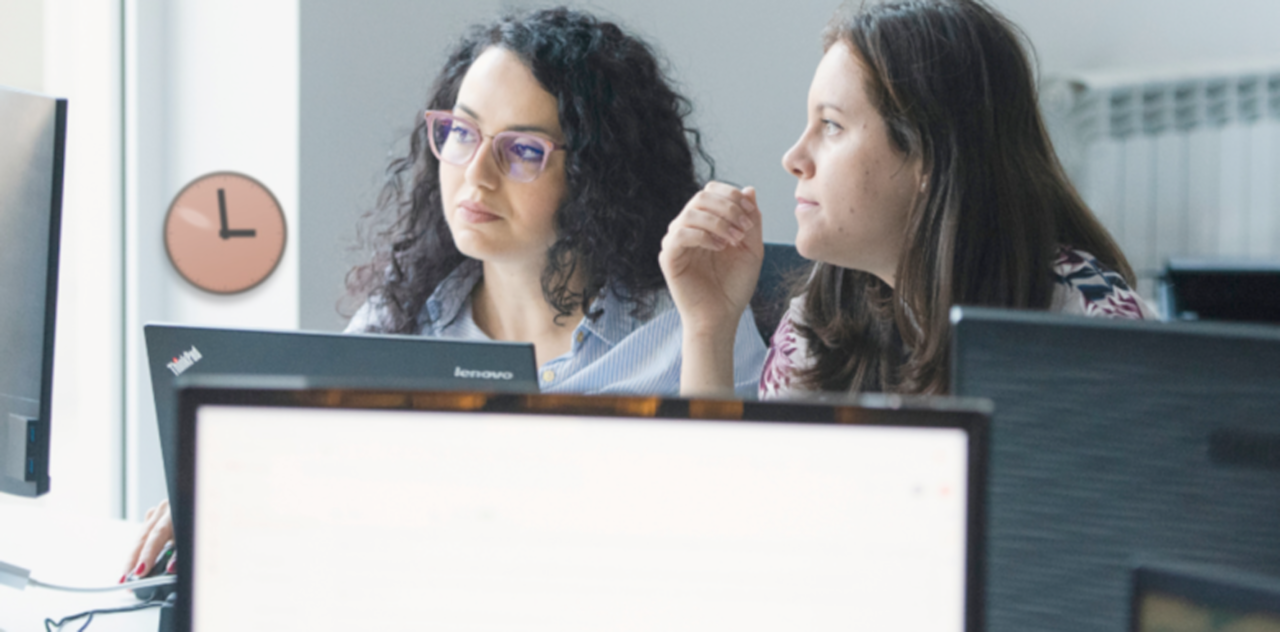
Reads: h=2 m=59
